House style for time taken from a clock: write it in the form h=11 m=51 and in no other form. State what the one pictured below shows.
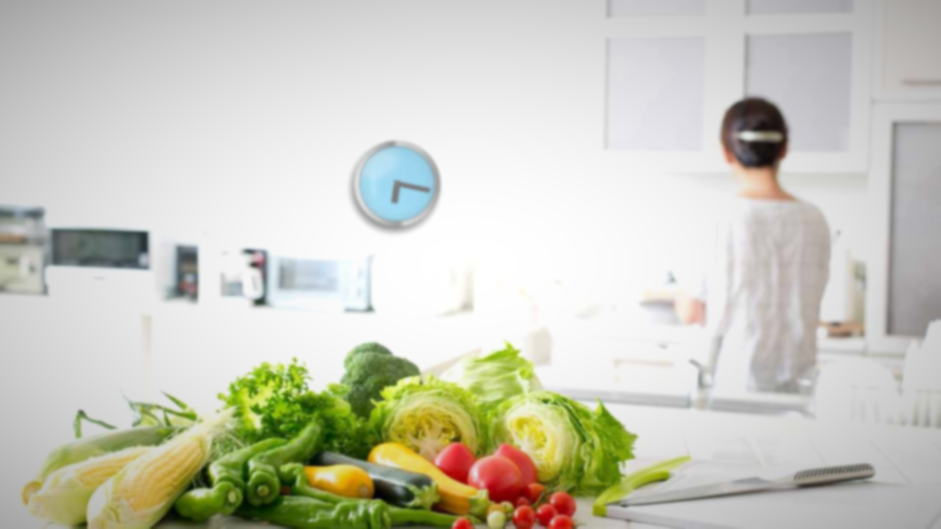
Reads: h=6 m=17
